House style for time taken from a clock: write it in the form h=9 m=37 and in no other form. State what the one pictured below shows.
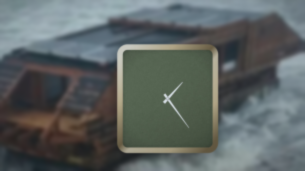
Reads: h=1 m=24
